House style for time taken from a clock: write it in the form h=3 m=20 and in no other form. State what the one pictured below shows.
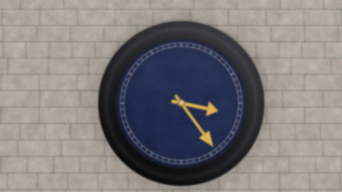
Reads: h=3 m=24
